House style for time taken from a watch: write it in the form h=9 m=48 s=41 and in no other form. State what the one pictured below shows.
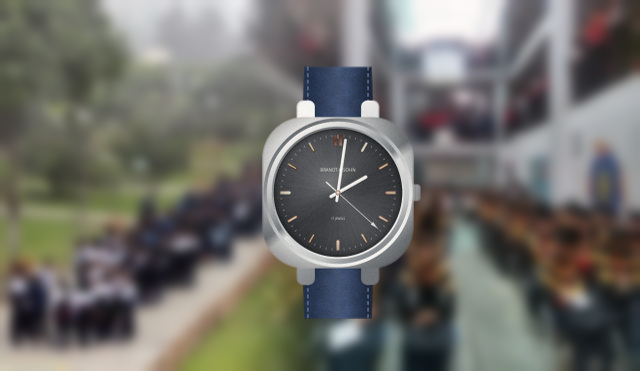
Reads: h=2 m=1 s=22
